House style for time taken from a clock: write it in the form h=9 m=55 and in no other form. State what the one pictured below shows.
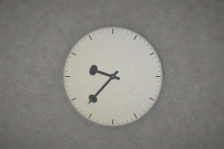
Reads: h=9 m=37
